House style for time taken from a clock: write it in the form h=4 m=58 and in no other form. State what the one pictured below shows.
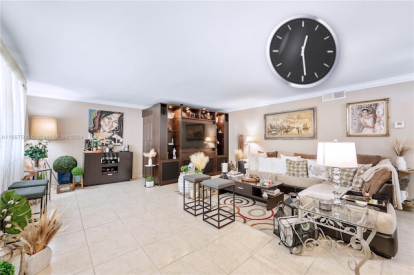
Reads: h=12 m=29
